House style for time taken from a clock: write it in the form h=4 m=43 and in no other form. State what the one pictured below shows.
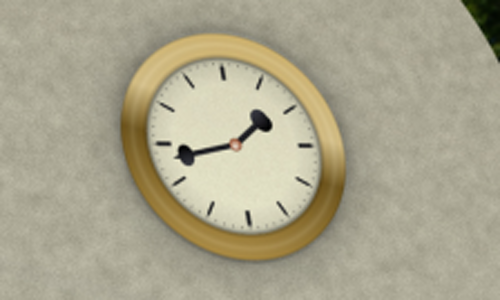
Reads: h=1 m=43
